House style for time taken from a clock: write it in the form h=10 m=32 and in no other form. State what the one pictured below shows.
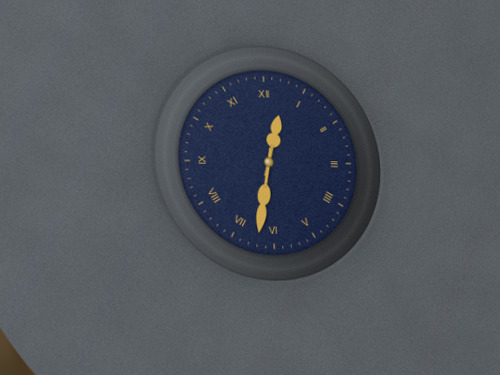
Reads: h=12 m=32
